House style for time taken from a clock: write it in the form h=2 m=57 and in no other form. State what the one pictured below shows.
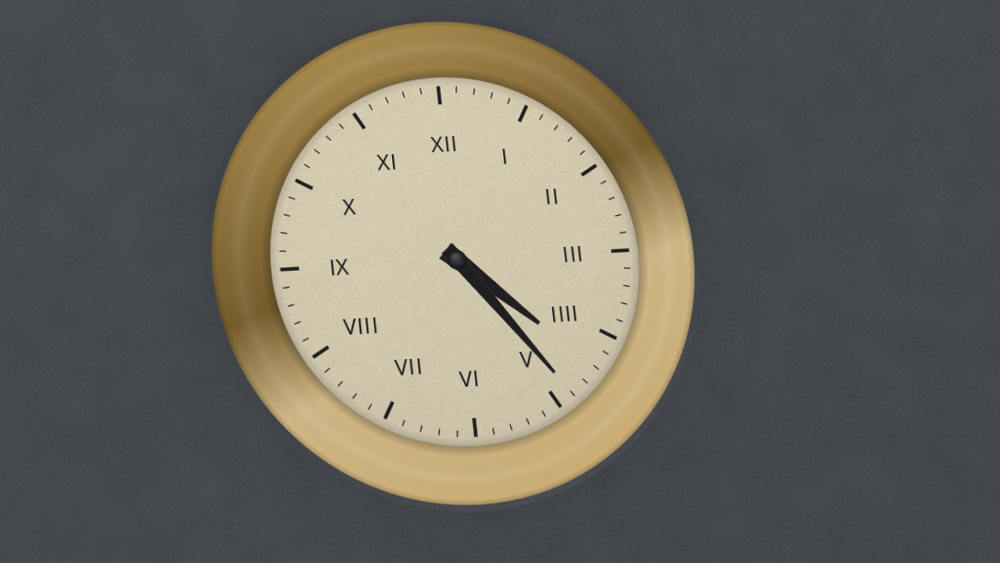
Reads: h=4 m=24
